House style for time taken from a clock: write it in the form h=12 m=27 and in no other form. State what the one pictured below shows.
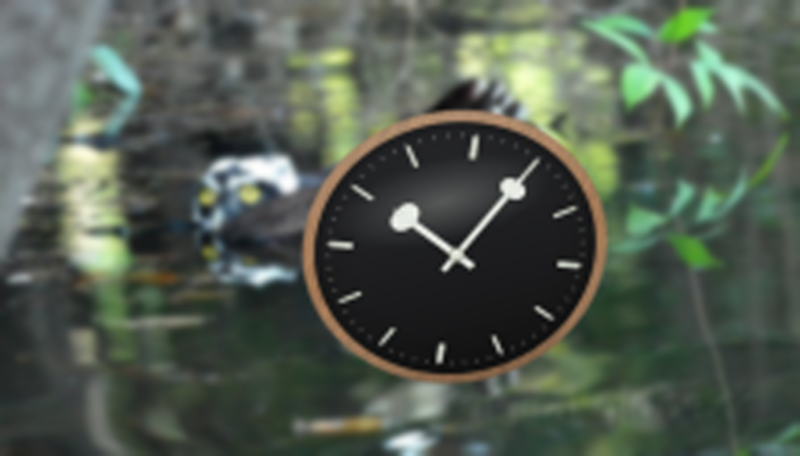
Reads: h=10 m=5
